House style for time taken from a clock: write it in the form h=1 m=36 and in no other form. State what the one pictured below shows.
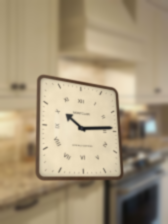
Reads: h=10 m=14
